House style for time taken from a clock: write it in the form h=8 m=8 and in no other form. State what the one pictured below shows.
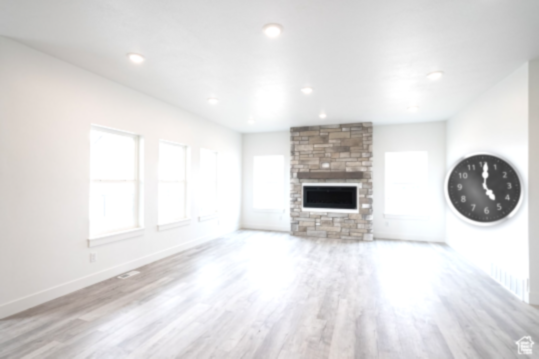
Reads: h=5 m=1
